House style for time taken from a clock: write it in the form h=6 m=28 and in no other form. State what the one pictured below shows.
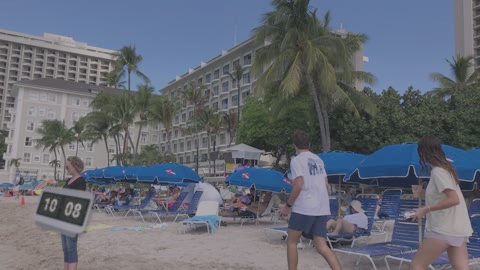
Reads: h=10 m=8
